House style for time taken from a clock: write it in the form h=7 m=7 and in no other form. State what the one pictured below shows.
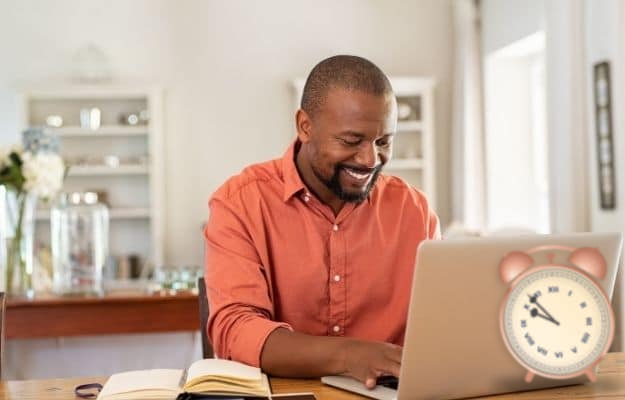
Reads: h=9 m=53
